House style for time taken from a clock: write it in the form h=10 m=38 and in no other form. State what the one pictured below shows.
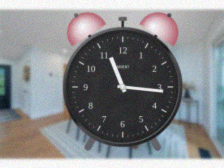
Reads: h=11 m=16
